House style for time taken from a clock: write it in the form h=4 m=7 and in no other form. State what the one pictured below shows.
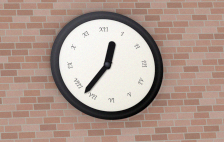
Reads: h=12 m=37
